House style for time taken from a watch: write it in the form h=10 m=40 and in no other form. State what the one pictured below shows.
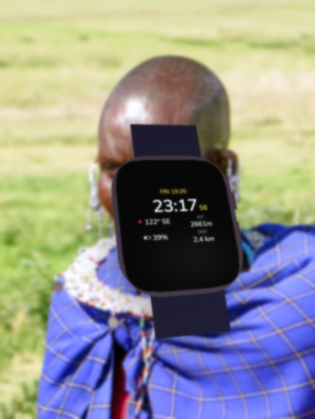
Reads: h=23 m=17
